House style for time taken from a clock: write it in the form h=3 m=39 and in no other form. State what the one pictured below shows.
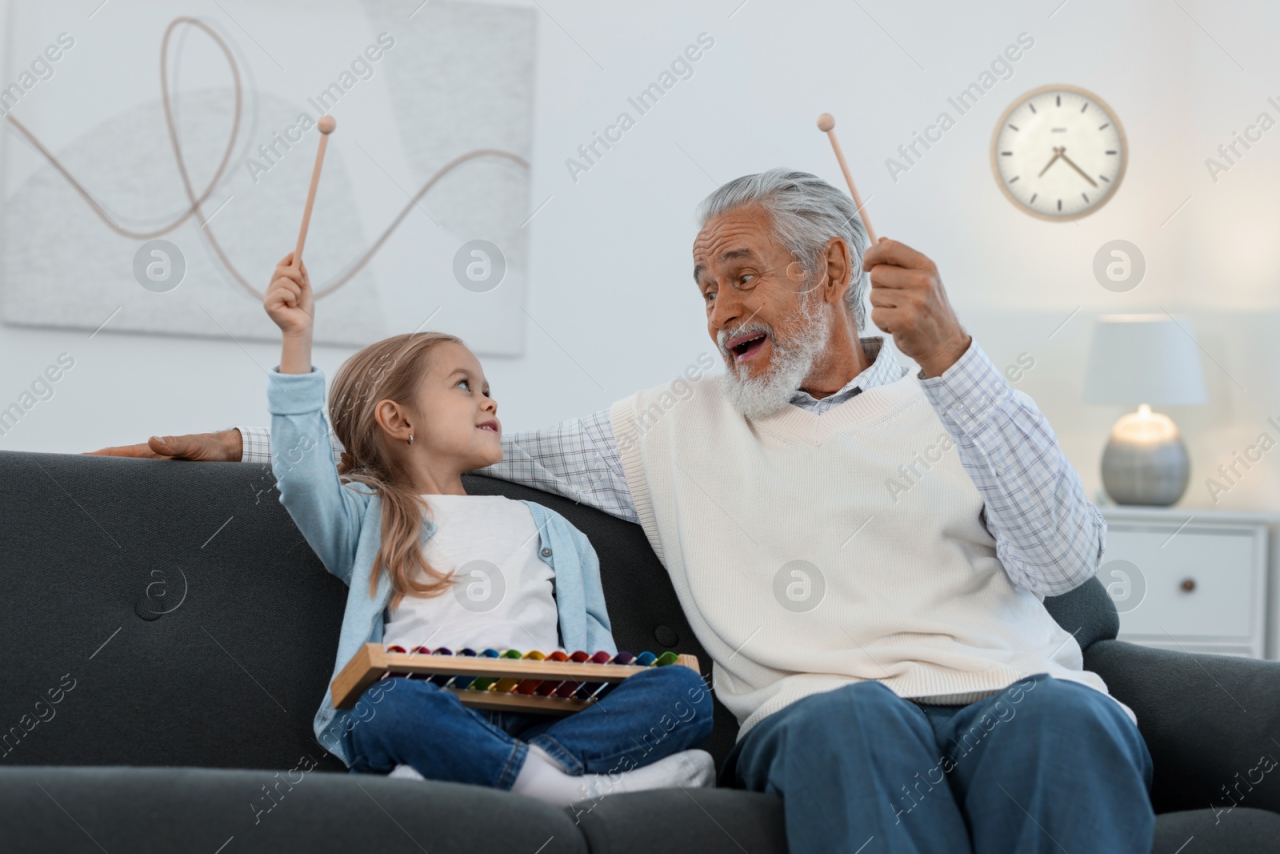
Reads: h=7 m=22
